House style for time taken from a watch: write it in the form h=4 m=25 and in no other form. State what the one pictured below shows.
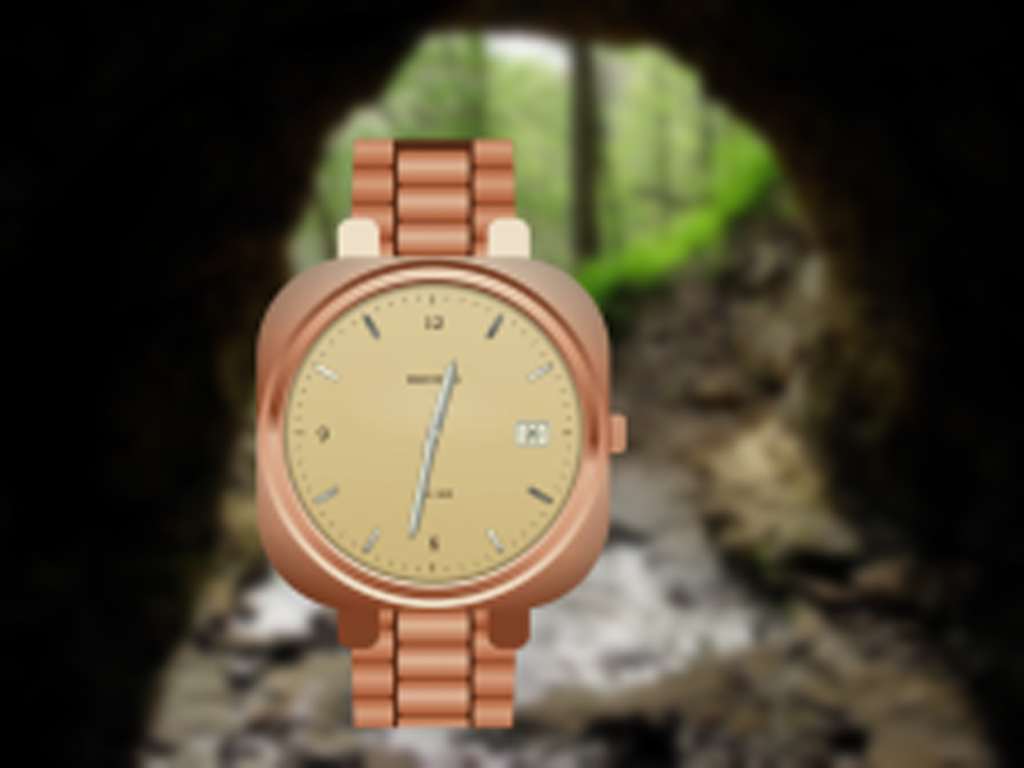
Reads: h=12 m=32
